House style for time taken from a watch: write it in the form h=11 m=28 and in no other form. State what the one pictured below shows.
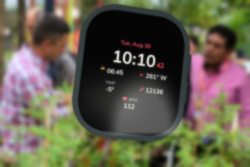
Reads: h=10 m=10
